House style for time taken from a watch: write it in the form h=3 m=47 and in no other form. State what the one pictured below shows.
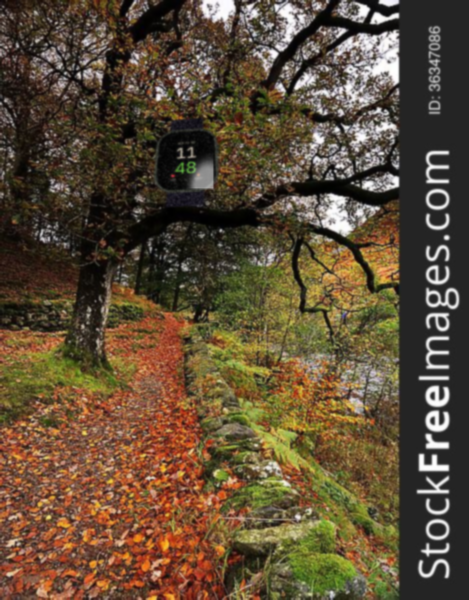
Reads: h=11 m=48
